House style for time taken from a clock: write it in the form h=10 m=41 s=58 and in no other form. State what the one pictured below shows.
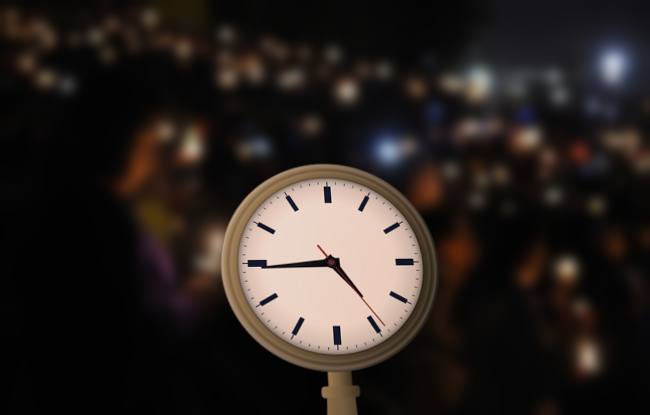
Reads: h=4 m=44 s=24
